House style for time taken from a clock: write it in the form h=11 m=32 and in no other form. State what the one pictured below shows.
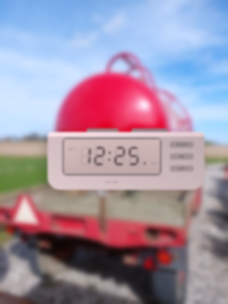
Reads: h=12 m=25
